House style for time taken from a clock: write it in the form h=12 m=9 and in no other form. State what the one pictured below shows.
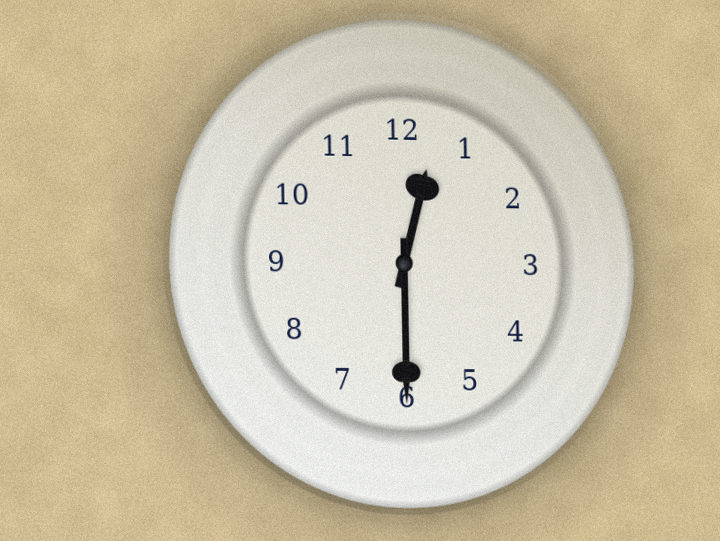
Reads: h=12 m=30
